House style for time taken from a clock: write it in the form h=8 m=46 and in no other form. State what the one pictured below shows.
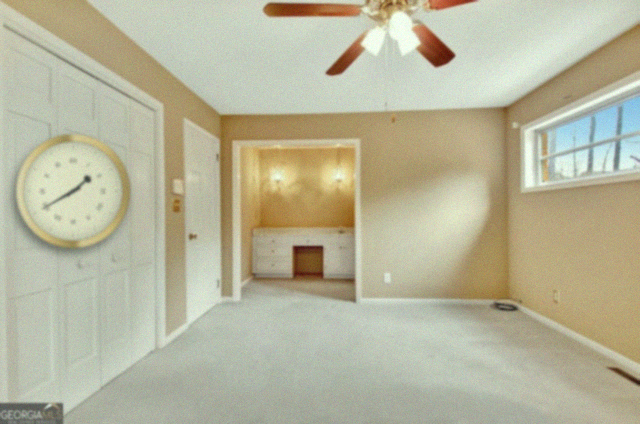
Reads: h=1 m=40
